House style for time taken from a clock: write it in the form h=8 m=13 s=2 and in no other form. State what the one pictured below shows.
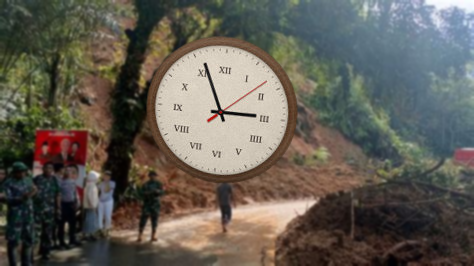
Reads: h=2 m=56 s=8
